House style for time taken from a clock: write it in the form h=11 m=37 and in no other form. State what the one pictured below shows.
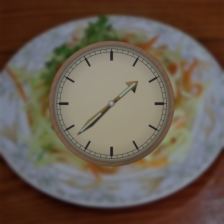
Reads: h=1 m=38
